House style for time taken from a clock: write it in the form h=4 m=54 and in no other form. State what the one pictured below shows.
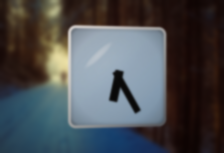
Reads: h=6 m=25
